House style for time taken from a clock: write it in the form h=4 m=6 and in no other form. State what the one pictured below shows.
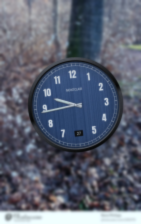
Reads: h=9 m=44
